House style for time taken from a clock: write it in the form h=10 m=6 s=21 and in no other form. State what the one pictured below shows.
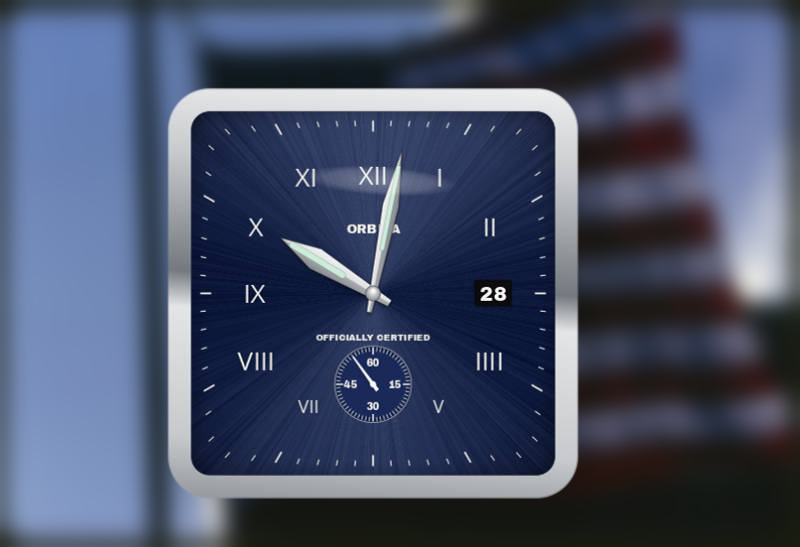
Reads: h=10 m=1 s=54
